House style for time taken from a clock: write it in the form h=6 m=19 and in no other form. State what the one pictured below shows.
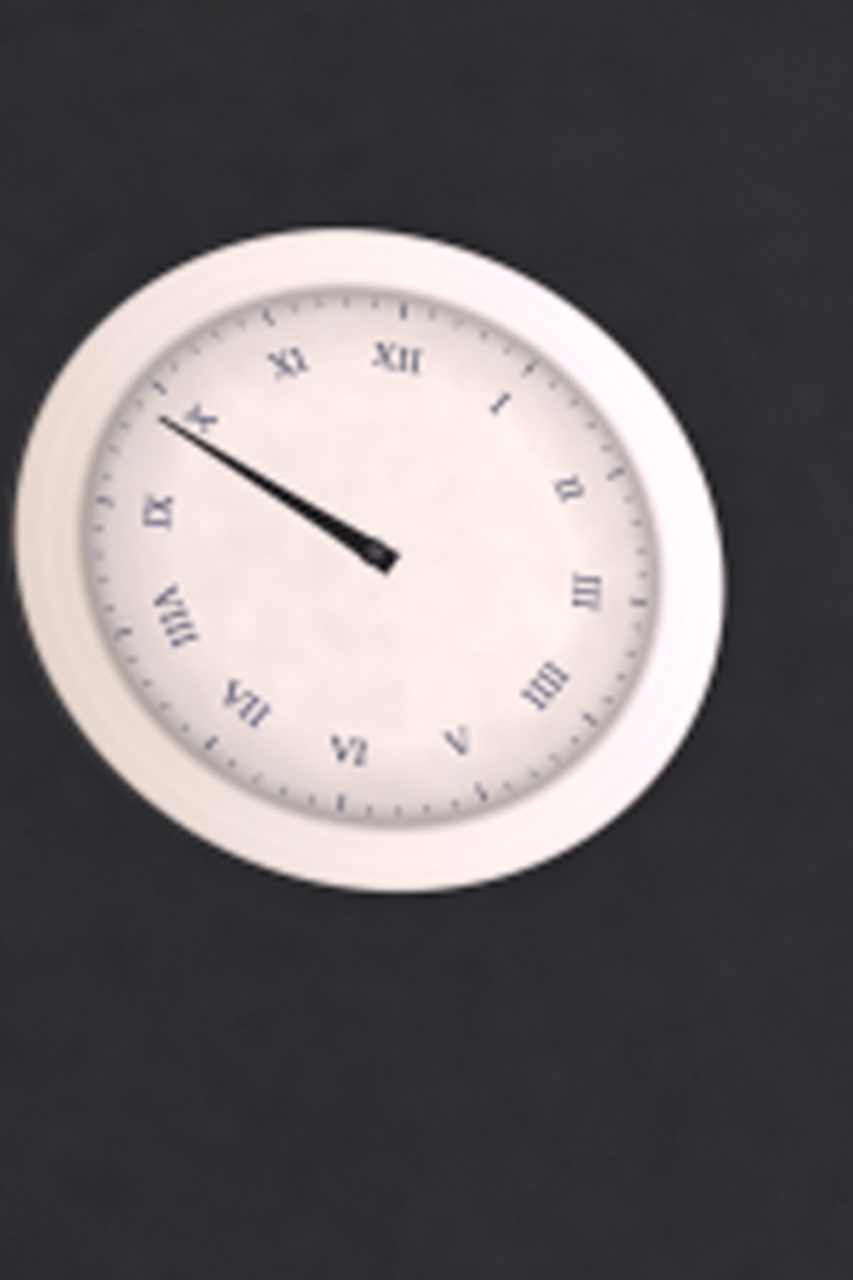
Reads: h=9 m=49
